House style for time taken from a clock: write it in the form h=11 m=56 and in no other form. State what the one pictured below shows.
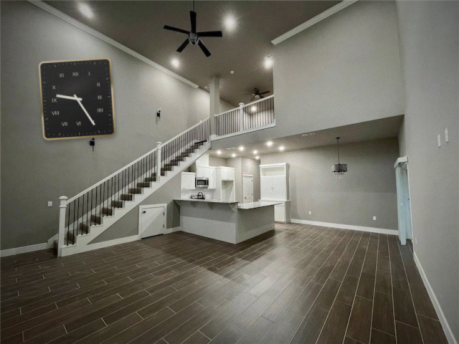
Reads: h=9 m=25
